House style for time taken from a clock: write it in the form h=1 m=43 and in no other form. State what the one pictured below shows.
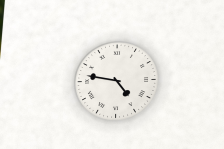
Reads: h=4 m=47
